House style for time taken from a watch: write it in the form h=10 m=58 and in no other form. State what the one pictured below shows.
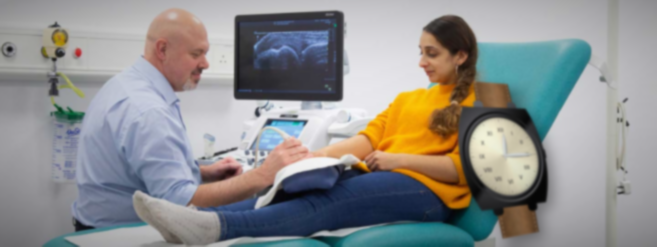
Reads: h=12 m=15
